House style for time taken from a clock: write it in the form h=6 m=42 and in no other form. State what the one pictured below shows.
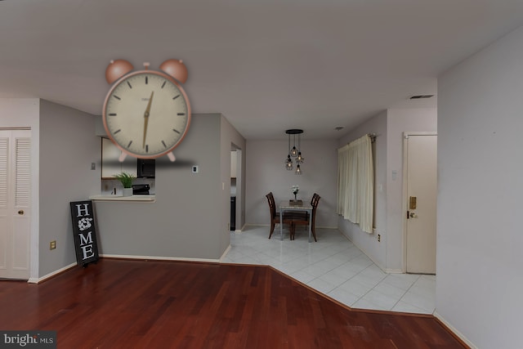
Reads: h=12 m=31
